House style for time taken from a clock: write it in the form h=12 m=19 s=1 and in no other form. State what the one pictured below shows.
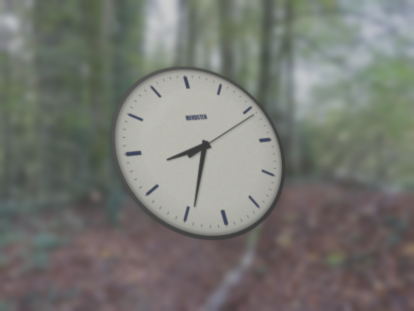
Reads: h=8 m=34 s=11
